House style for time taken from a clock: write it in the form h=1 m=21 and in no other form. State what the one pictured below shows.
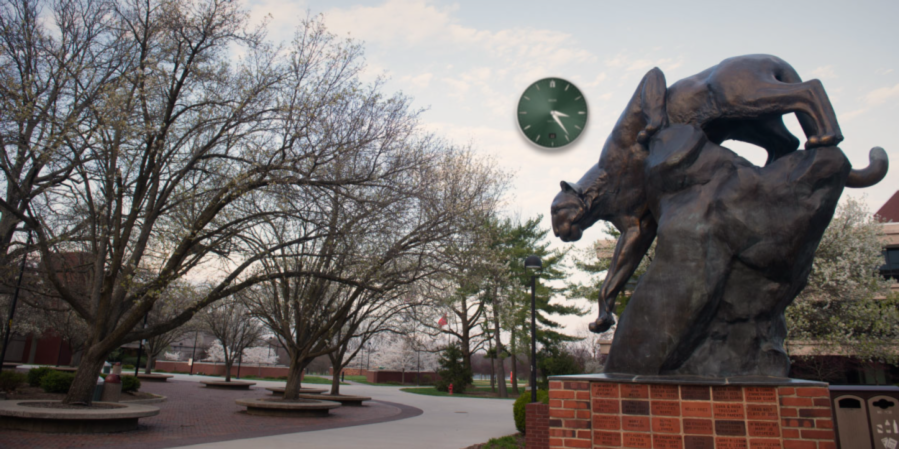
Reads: h=3 m=24
